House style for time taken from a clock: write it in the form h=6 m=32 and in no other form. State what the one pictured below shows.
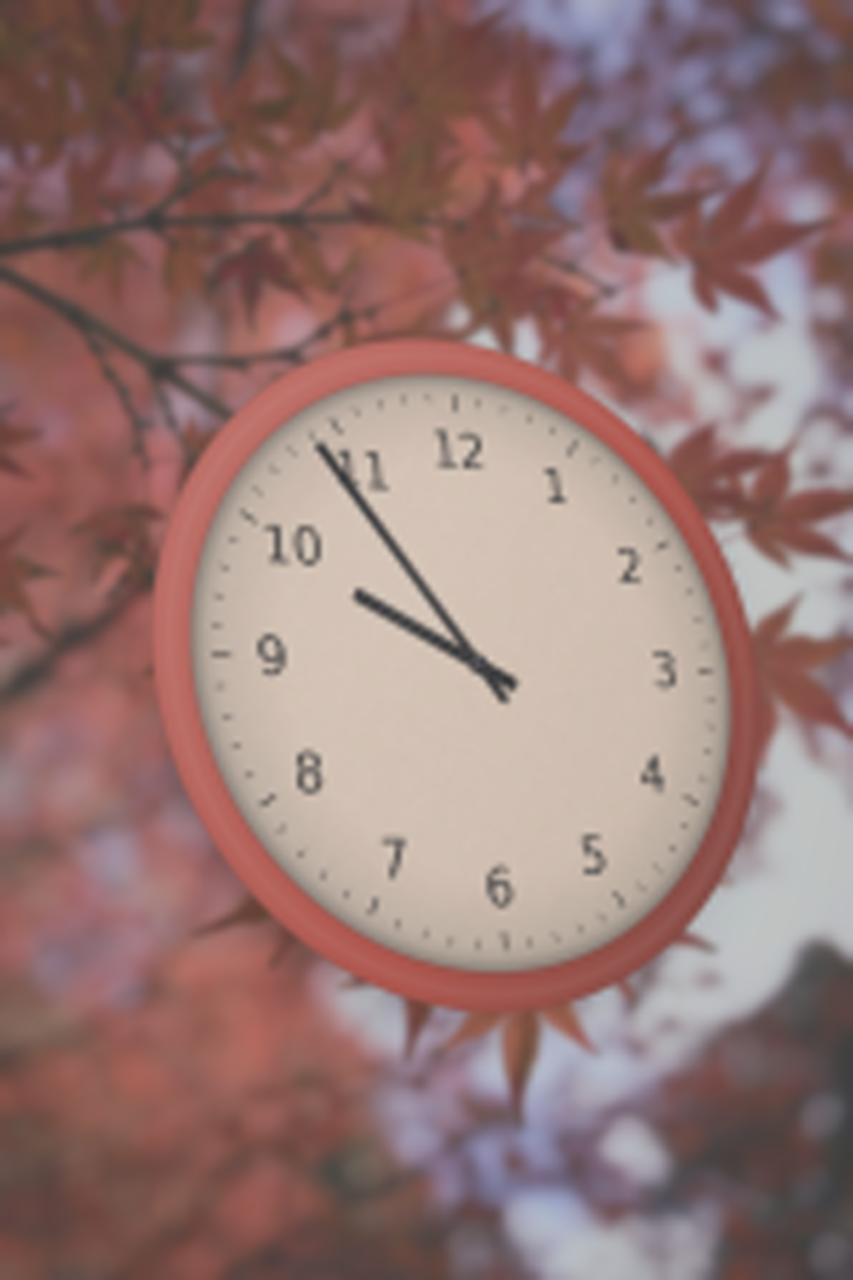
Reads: h=9 m=54
